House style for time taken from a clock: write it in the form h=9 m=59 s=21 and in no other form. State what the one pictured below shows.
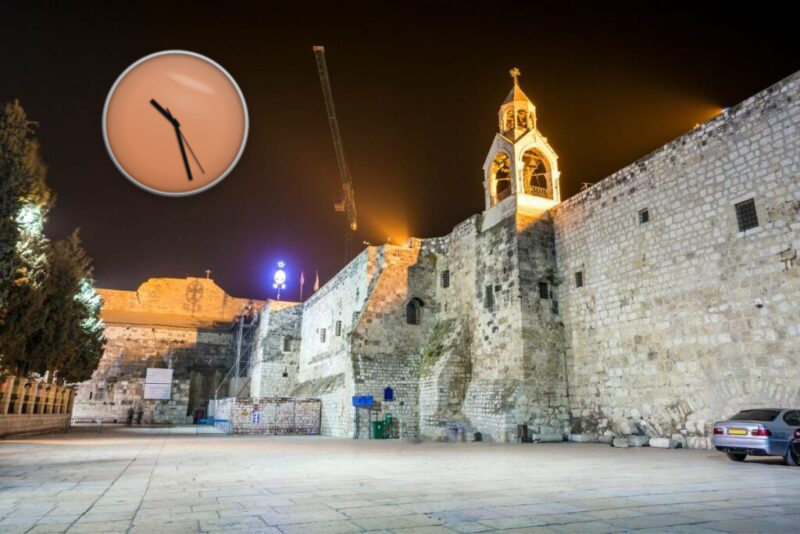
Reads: h=10 m=27 s=25
